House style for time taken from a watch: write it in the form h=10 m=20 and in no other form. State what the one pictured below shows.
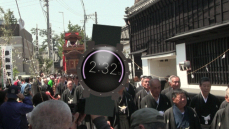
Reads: h=2 m=32
